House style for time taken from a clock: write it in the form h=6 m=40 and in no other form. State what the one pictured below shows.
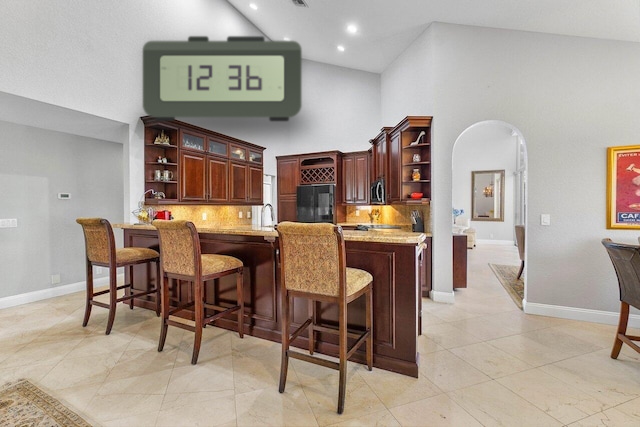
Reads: h=12 m=36
